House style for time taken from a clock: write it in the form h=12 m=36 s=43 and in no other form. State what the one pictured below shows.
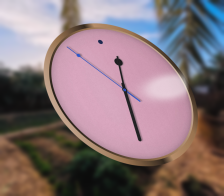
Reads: h=12 m=31 s=54
